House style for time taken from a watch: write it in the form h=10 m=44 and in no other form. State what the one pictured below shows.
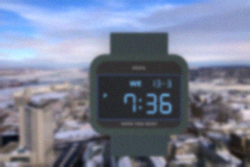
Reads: h=7 m=36
